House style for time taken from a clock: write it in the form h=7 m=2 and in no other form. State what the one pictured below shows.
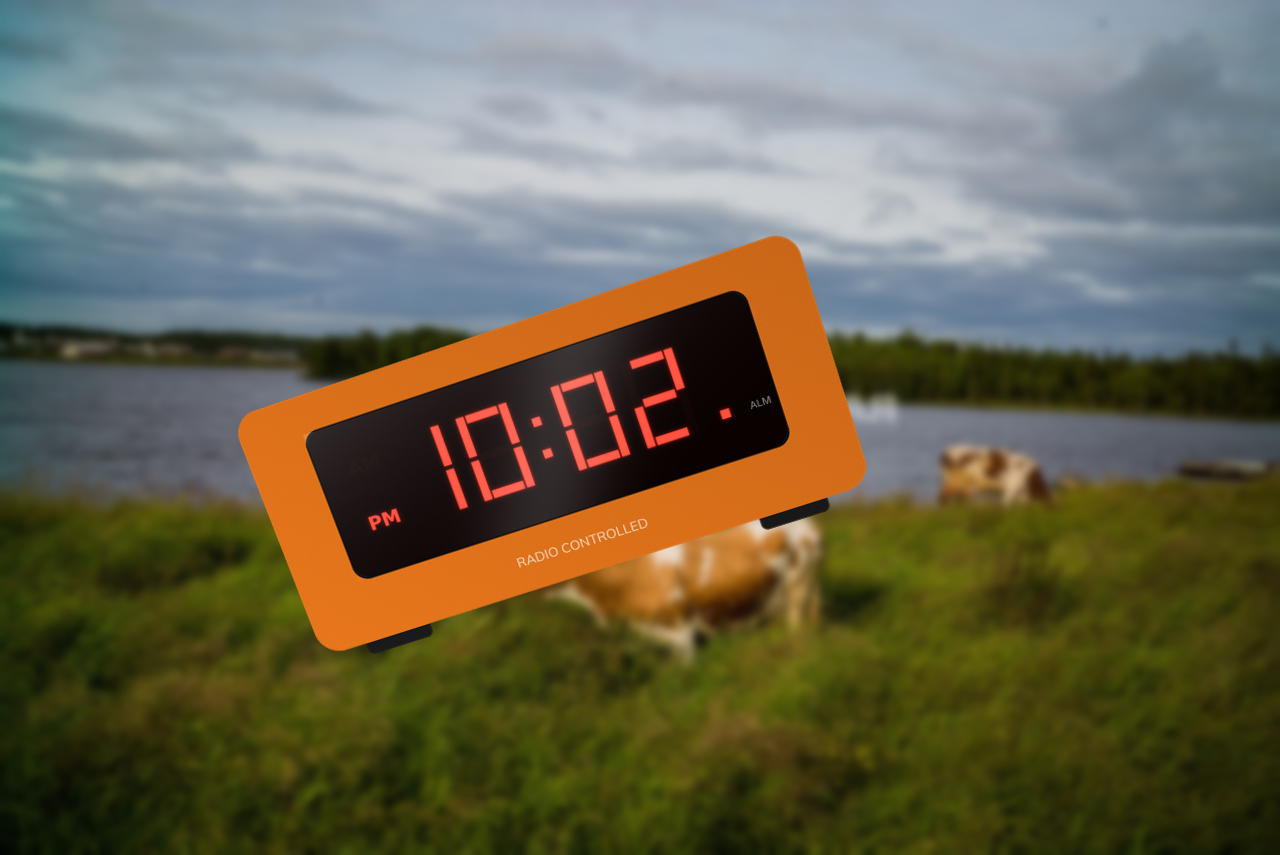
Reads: h=10 m=2
